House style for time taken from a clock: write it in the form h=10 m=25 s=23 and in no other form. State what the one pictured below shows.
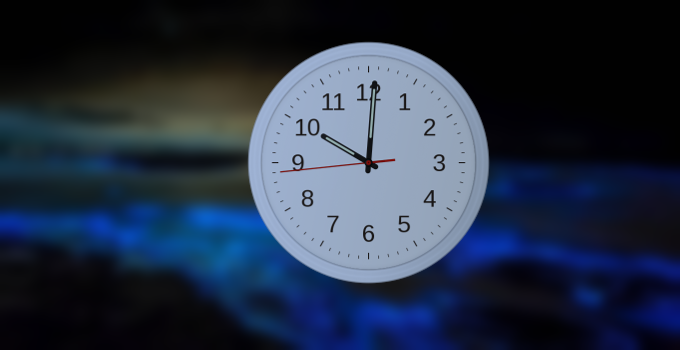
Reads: h=10 m=0 s=44
